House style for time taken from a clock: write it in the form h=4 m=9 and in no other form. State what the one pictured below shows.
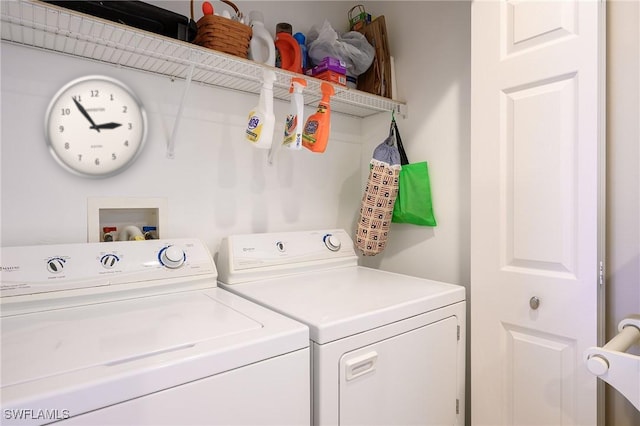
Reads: h=2 m=54
